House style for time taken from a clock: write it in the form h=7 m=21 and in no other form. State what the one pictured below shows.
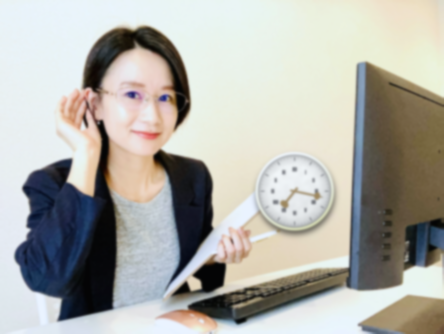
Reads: h=7 m=17
